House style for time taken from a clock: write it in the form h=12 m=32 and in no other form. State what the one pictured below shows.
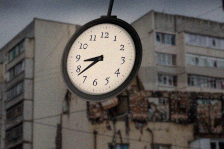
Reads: h=8 m=38
